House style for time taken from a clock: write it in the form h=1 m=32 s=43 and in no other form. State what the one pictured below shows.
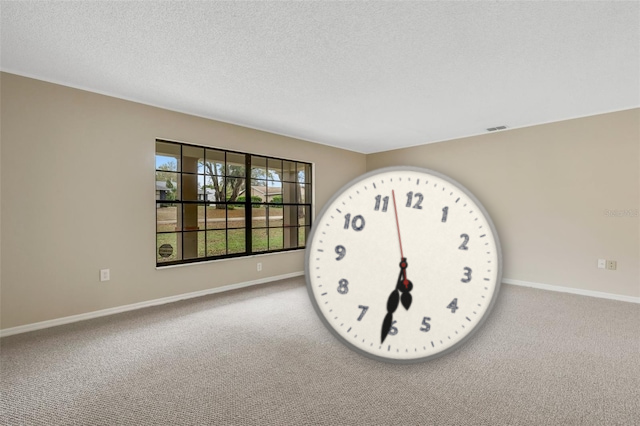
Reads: h=5 m=30 s=57
